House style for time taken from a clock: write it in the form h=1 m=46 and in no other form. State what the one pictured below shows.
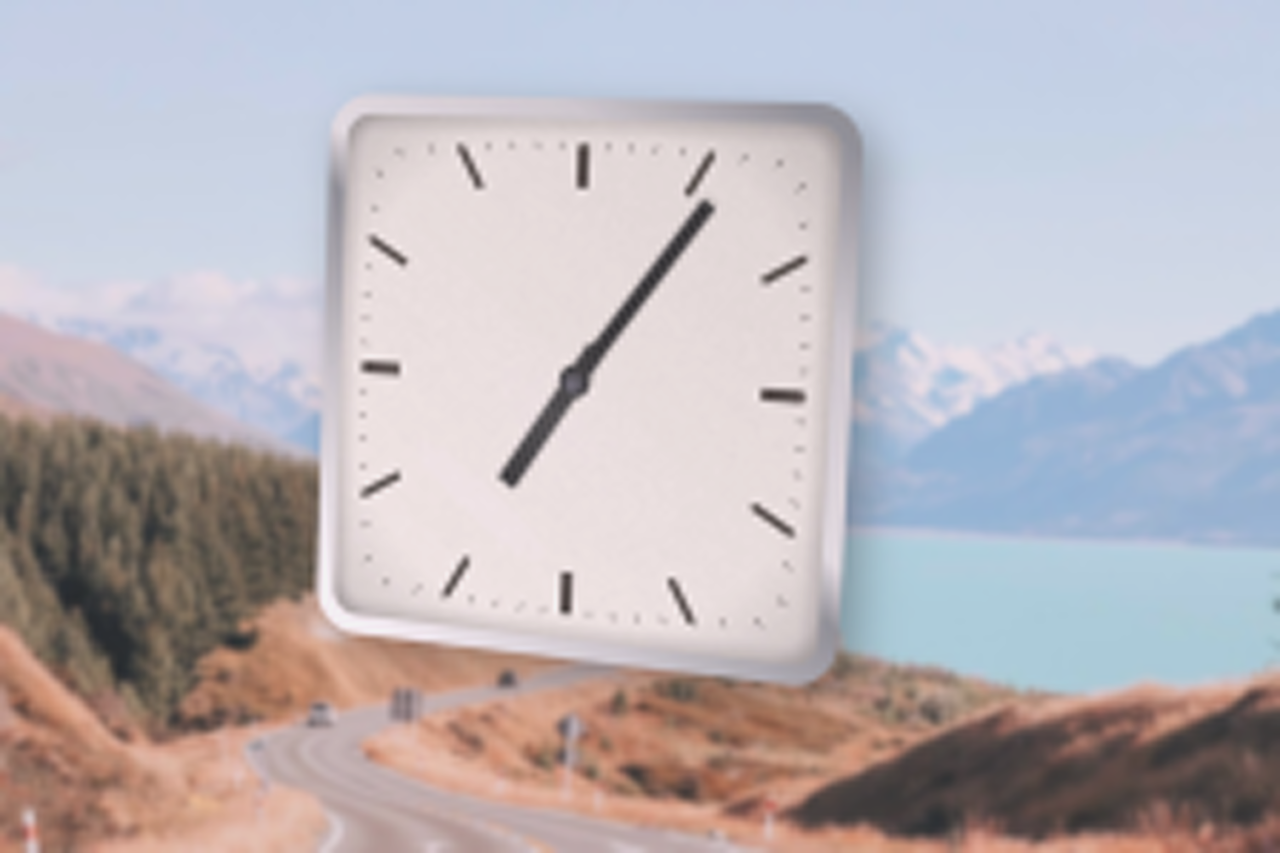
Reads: h=7 m=6
